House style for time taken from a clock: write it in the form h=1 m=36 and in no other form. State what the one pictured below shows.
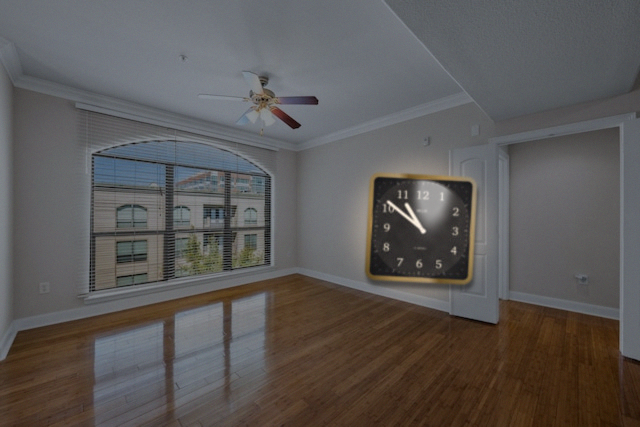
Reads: h=10 m=51
